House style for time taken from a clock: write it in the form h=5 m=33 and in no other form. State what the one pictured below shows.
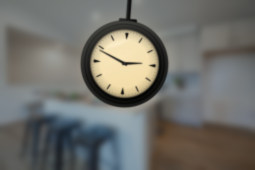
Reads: h=2 m=49
